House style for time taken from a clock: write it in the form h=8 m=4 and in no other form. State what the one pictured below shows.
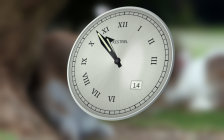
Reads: h=10 m=53
